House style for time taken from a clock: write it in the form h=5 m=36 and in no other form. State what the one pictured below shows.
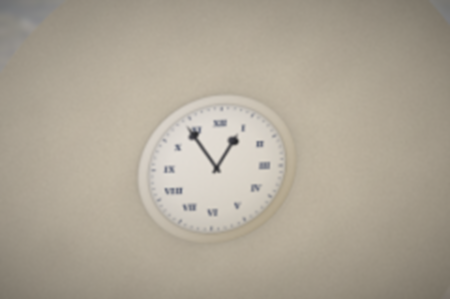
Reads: h=12 m=54
